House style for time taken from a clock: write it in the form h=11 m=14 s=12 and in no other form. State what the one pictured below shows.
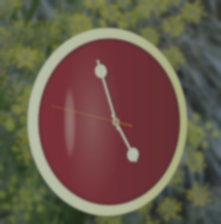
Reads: h=4 m=56 s=47
